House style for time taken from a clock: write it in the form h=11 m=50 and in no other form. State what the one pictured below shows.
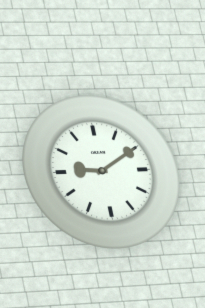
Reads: h=9 m=10
